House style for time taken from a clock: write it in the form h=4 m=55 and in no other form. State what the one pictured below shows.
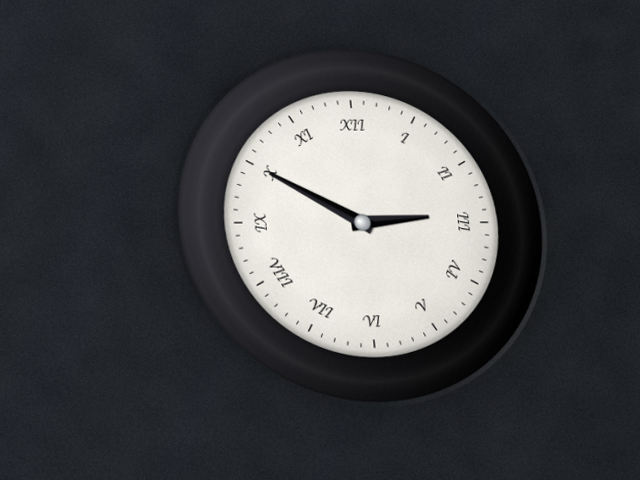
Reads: h=2 m=50
